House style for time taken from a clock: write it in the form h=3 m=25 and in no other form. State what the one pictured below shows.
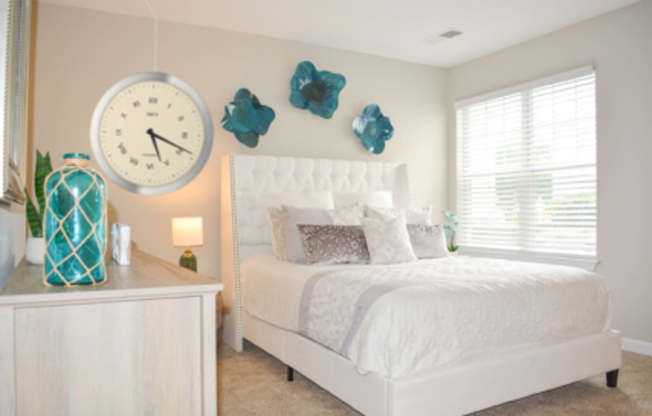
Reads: h=5 m=19
